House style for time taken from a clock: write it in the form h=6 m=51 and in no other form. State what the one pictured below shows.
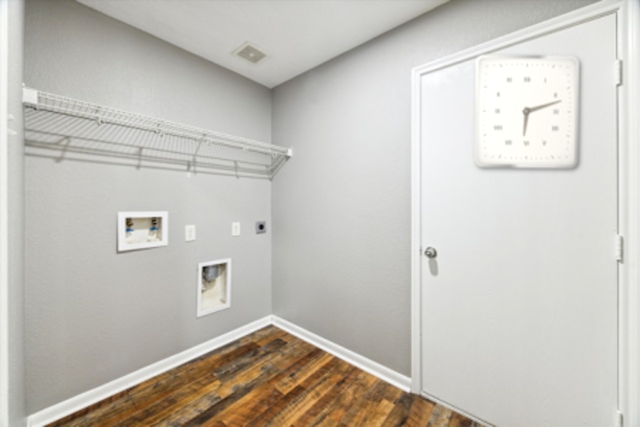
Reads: h=6 m=12
